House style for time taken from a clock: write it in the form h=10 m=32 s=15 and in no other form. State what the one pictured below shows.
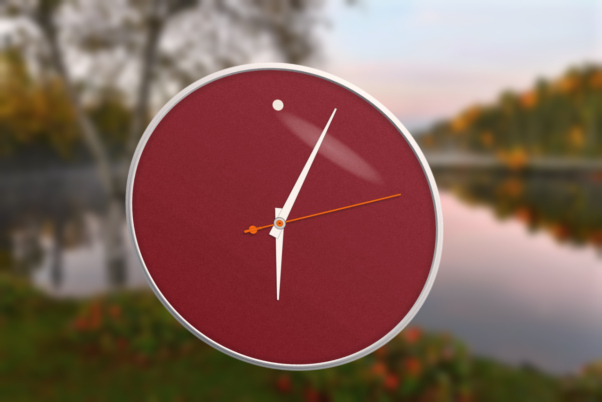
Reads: h=6 m=4 s=12
